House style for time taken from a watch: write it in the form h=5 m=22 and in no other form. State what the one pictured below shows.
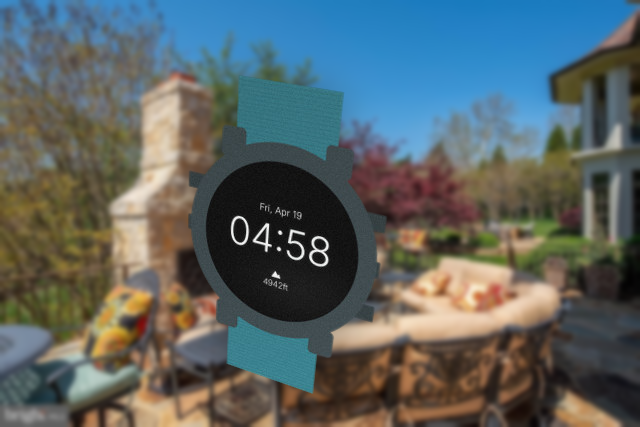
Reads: h=4 m=58
